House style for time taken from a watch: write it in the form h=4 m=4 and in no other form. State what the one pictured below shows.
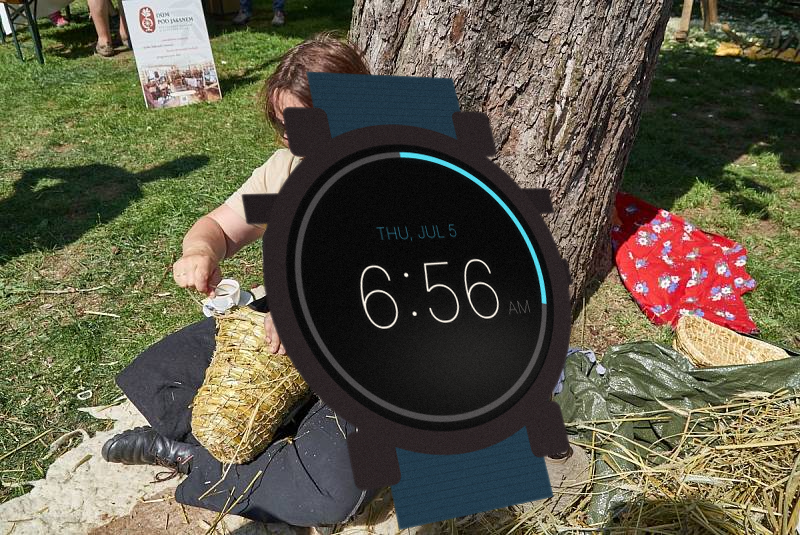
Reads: h=6 m=56
